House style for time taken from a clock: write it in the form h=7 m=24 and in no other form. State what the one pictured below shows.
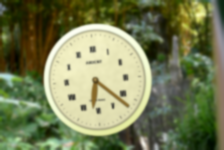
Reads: h=6 m=22
